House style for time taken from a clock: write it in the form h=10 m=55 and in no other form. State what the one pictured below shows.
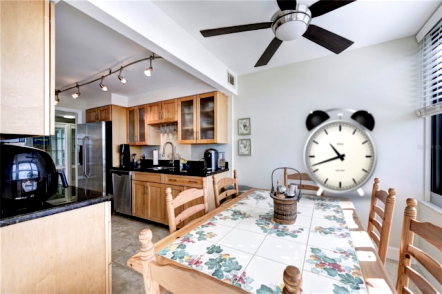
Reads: h=10 m=42
